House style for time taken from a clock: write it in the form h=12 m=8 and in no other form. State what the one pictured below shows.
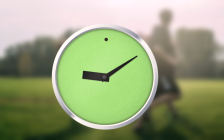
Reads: h=9 m=9
